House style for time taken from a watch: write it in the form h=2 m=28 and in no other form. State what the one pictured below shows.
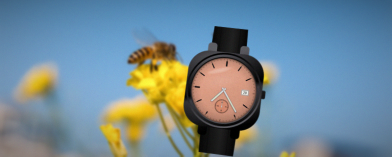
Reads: h=7 m=24
